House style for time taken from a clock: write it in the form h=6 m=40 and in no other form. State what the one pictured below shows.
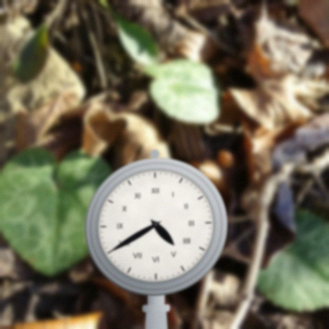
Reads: h=4 m=40
